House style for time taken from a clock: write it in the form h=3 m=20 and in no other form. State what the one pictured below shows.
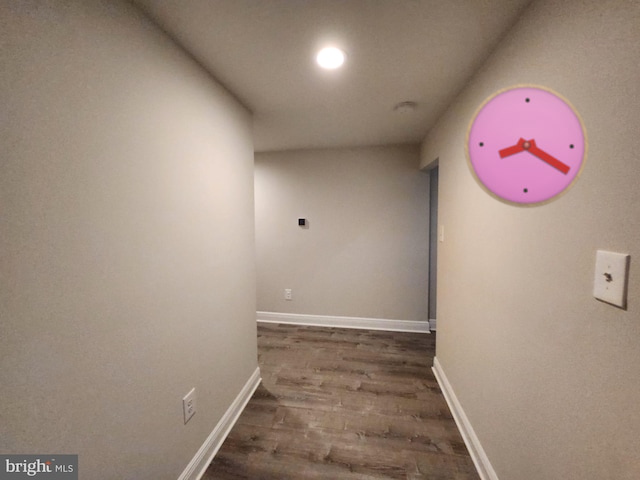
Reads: h=8 m=20
